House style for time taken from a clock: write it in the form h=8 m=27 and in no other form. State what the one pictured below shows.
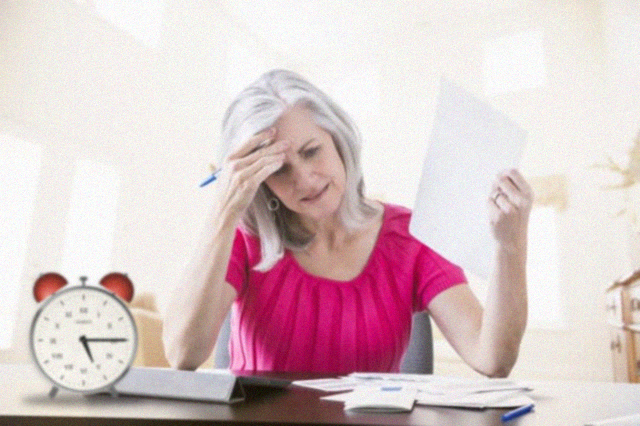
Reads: h=5 m=15
